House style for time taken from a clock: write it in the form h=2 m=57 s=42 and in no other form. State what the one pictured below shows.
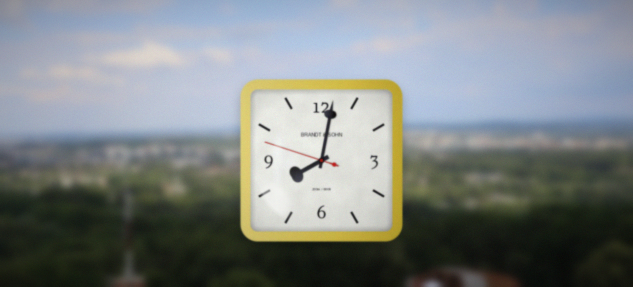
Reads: h=8 m=1 s=48
